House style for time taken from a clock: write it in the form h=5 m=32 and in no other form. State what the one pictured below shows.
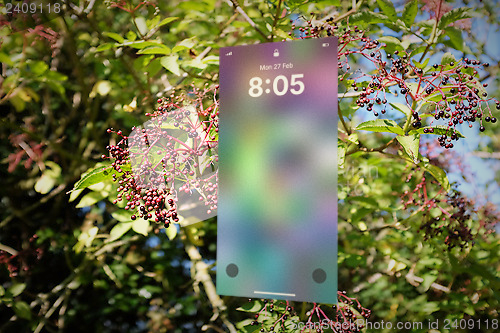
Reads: h=8 m=5
